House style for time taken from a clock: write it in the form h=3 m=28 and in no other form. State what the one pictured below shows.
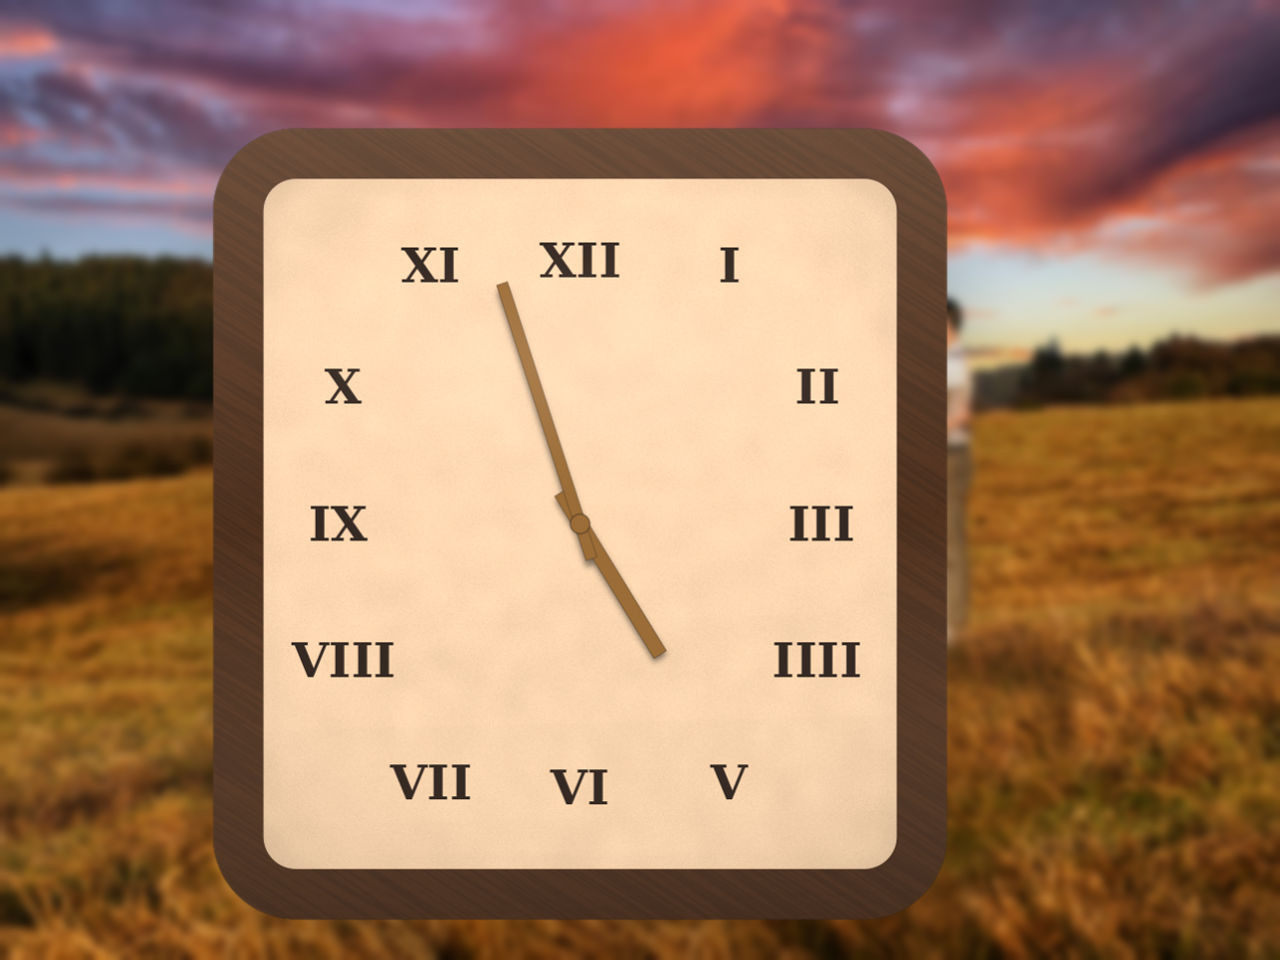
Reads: h=4 m=57
